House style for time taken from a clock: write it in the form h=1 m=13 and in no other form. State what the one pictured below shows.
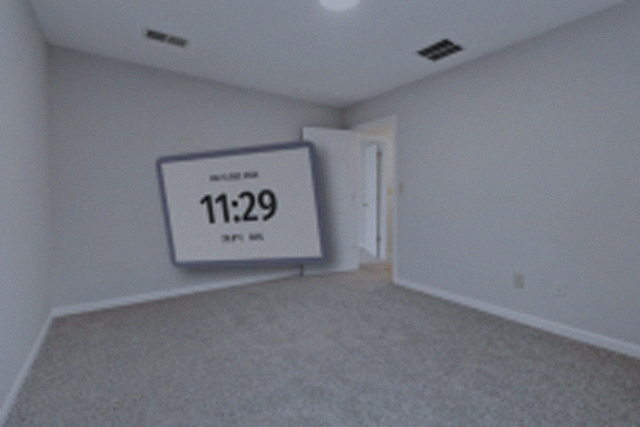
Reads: h=11 m=29
